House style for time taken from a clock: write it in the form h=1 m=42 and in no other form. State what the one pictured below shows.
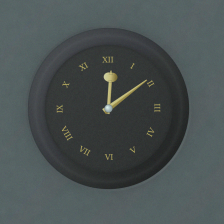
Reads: h=12 m=9
